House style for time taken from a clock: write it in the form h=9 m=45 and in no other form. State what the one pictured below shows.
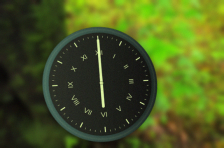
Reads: h=6 m=0
